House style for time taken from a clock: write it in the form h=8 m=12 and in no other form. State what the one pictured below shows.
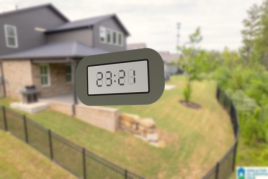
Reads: h=23 m=21
